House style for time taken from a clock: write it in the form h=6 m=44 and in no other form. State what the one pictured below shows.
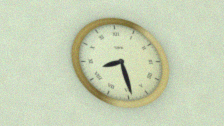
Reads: h=8 m=29
